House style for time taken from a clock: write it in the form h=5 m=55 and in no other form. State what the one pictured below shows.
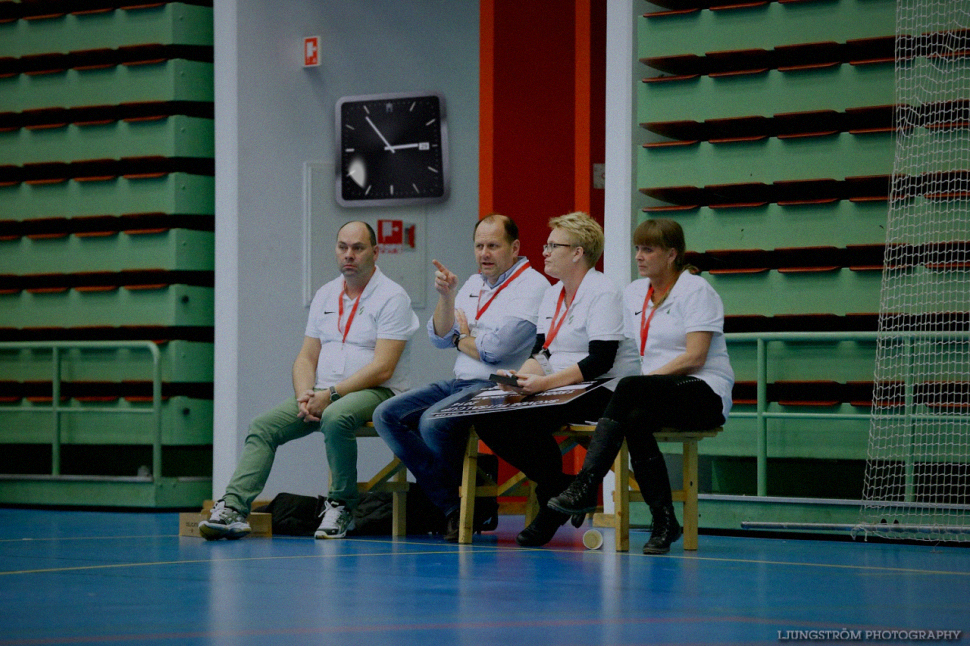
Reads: h=2 m=54
